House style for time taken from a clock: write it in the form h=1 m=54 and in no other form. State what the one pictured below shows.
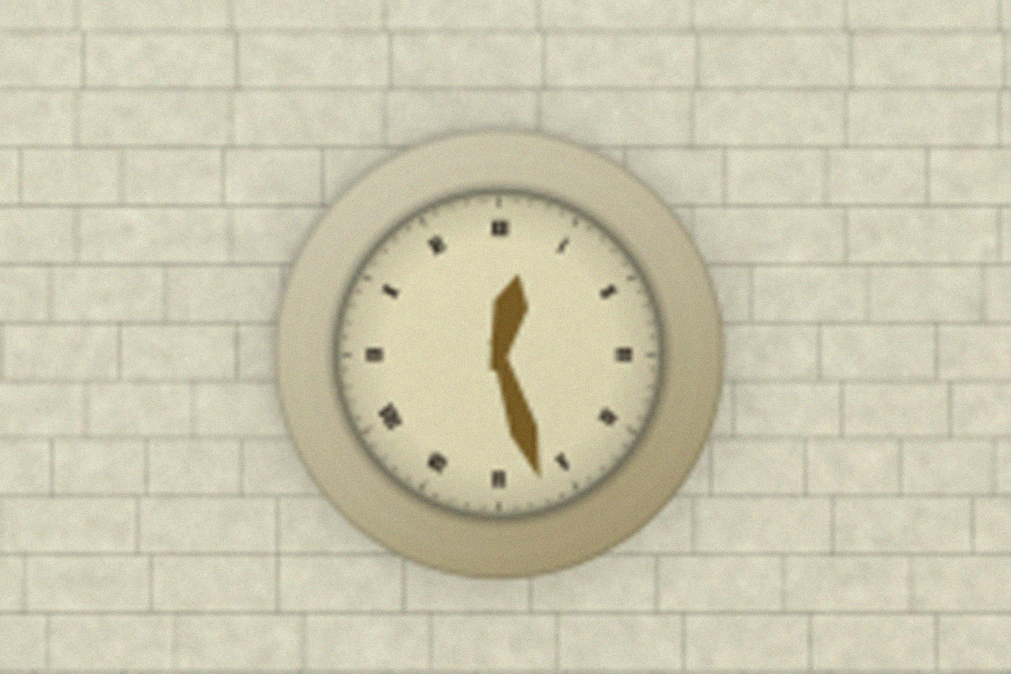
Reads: h=12 m=27
